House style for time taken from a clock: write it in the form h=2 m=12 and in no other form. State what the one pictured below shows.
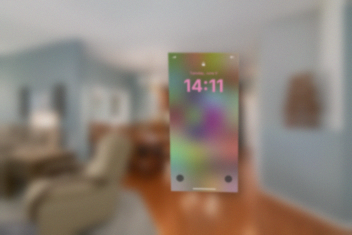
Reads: h=14 m=11
